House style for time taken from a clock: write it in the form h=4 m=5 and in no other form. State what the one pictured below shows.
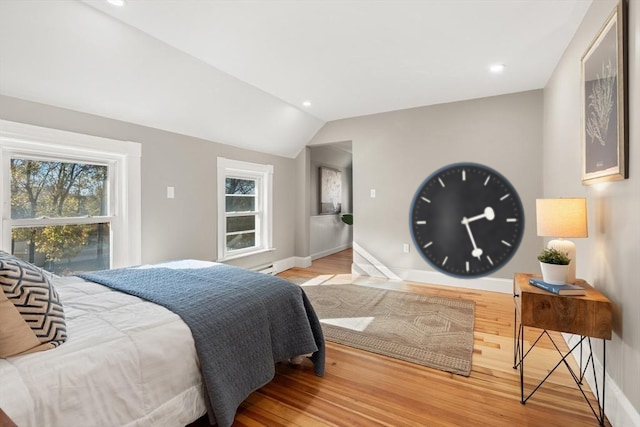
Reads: h=2 m=27
